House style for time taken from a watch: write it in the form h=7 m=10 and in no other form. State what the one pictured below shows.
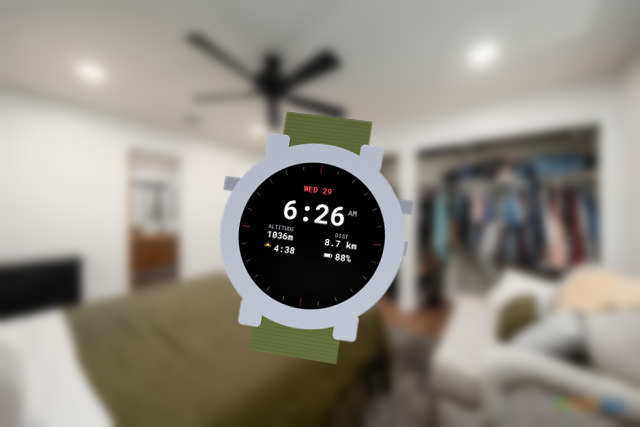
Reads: h=6 m=26
